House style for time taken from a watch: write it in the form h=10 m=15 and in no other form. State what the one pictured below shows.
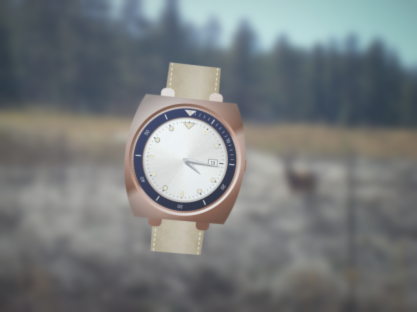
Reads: h=4 m=16
